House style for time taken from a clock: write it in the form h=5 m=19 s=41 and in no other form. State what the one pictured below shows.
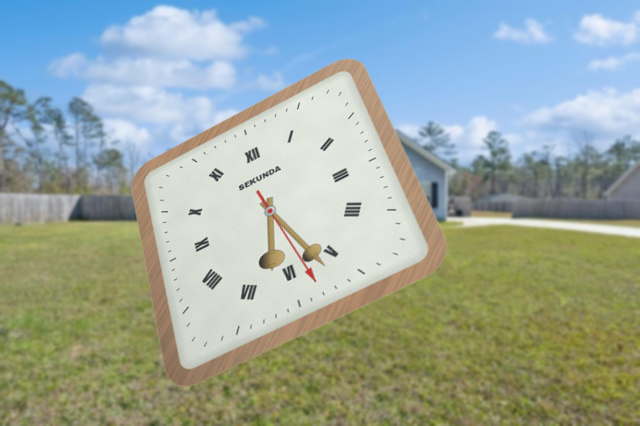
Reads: h=6 m=26 s=28
